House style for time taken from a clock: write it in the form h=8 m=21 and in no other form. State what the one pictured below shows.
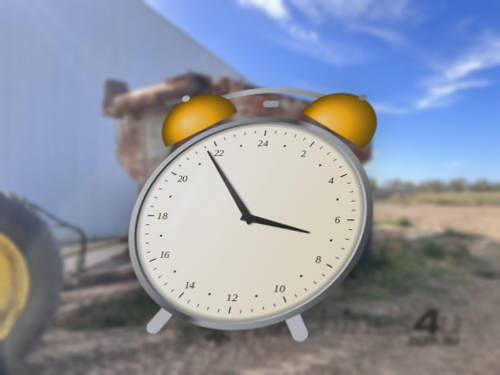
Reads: h=6 m=54
